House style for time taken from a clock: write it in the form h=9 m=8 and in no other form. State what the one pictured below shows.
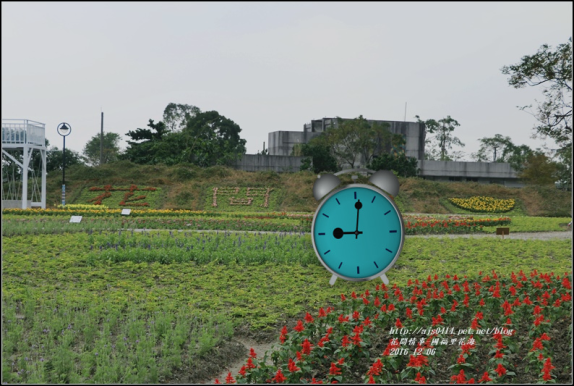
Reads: h=9 m=1
